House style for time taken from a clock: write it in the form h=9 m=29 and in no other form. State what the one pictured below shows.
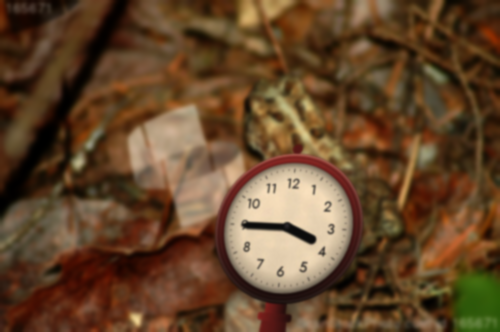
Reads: h=3 m=45
